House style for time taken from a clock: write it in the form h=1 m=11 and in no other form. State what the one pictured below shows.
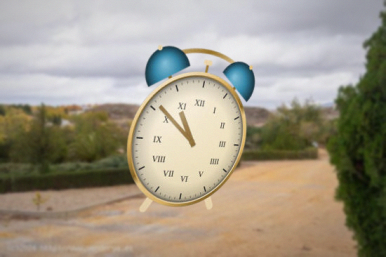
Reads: h=10 m=51
